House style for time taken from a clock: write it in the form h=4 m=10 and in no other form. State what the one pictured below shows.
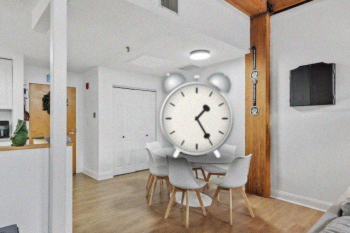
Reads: h=1 m=25
